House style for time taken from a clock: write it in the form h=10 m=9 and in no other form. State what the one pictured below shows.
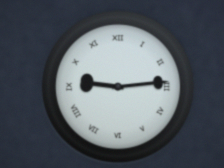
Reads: h=9 m=14
